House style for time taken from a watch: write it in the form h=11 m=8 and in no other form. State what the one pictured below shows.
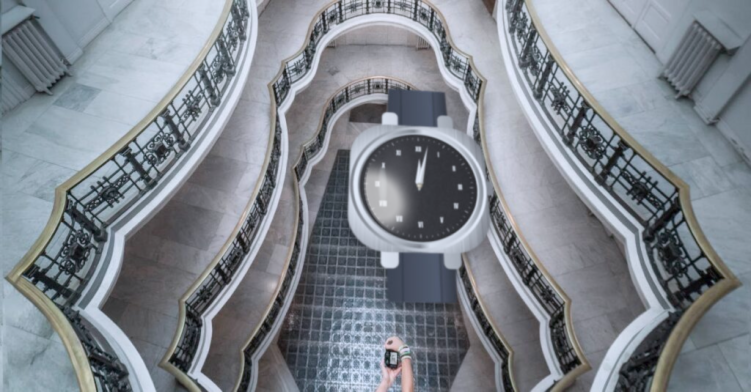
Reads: h=12 m=2
